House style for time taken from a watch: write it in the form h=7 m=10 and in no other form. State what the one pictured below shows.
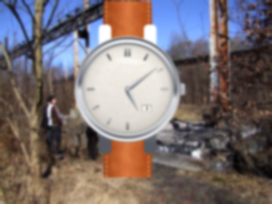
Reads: h=5 m=9
